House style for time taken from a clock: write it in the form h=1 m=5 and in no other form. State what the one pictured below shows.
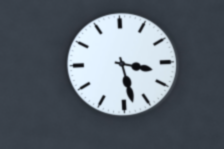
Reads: h=3 m=28
